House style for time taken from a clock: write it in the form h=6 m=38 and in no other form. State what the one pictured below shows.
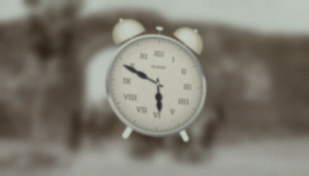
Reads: h=5 m=49
